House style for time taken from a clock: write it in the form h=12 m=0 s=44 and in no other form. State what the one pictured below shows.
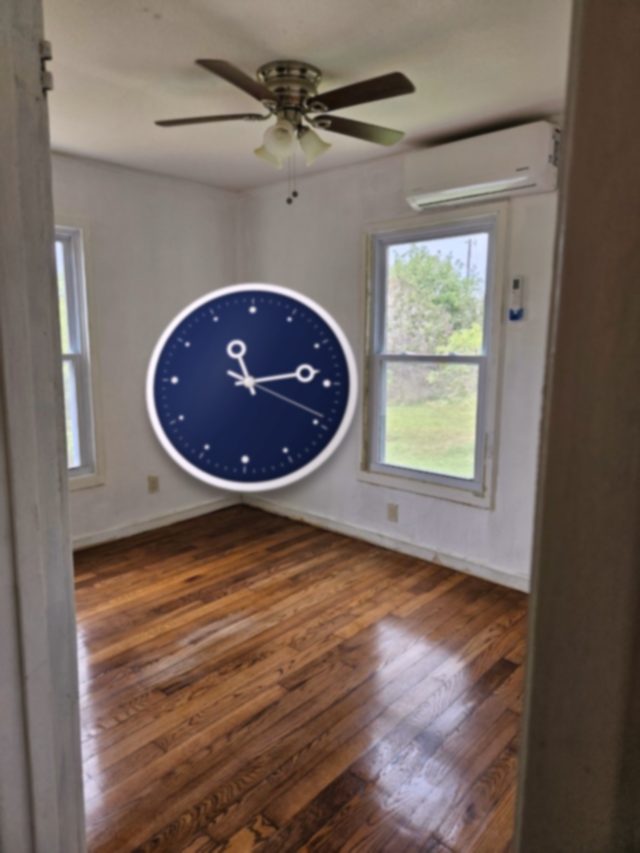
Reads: h=11 m=13 s=19
